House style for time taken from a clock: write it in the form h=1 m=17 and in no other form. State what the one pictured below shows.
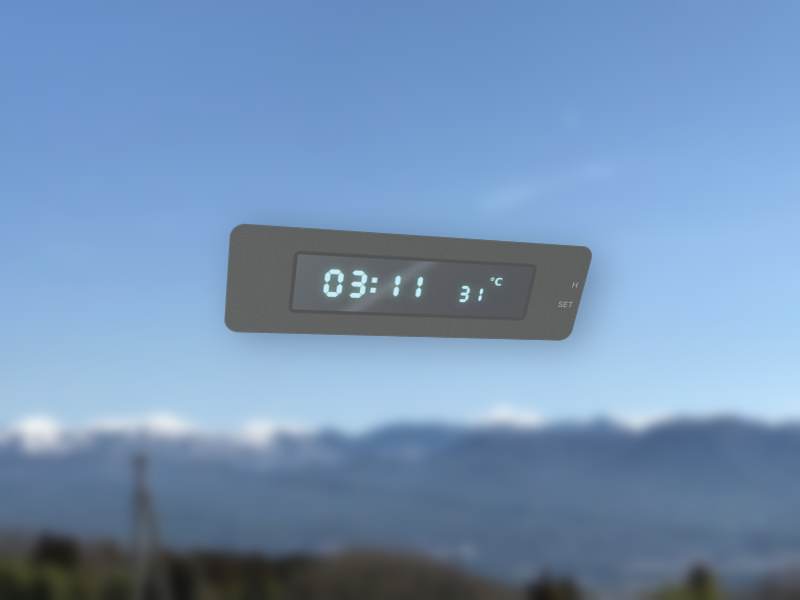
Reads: h=3 m=11
